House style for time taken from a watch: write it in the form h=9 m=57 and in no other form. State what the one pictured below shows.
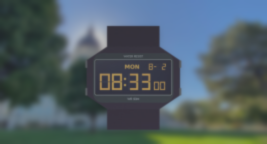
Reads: h=8 m=33
